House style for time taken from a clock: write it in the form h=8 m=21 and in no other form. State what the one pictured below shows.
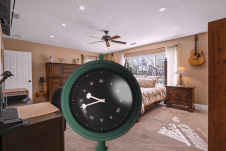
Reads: h=9 m=42
